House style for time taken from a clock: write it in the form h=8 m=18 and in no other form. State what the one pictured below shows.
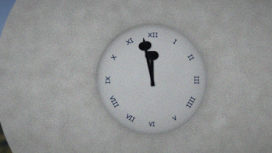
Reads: h=11 m=58
